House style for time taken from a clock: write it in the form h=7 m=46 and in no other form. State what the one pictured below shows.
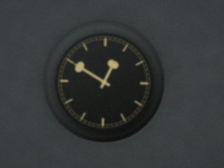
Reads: h=12 m=50
